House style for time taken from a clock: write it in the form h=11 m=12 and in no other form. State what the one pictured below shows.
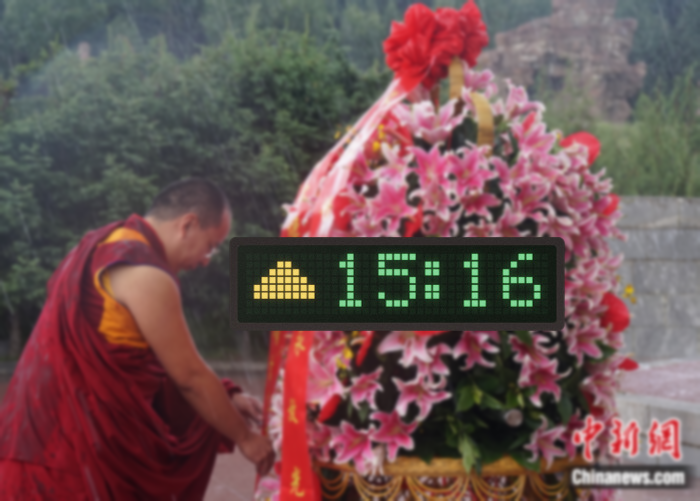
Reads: h=15 m=16
